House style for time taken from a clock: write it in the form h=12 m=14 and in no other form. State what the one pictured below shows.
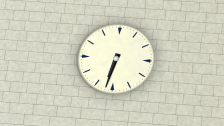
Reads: h=6 m=32
